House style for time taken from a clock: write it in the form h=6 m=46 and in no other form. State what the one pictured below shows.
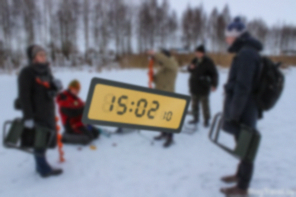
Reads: h=15 m=2
